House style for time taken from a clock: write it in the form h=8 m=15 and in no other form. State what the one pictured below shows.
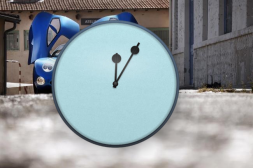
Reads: h=12 m=5
